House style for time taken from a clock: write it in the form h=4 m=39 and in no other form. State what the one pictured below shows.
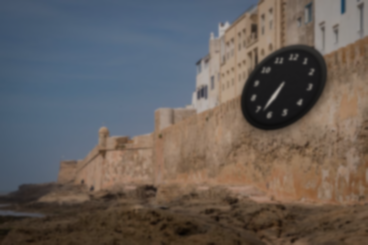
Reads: h=6 m=33
